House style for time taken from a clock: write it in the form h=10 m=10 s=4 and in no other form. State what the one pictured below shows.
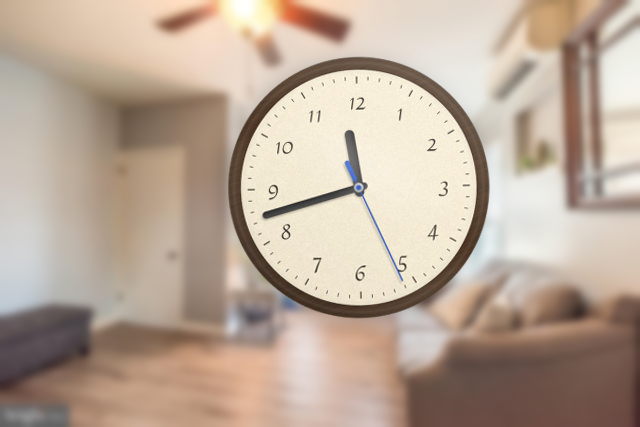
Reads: h=11 m=42 s=26
